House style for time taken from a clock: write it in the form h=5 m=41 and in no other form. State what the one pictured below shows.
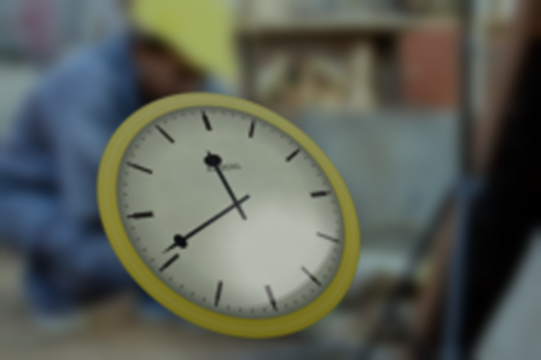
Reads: h=11 m=41
